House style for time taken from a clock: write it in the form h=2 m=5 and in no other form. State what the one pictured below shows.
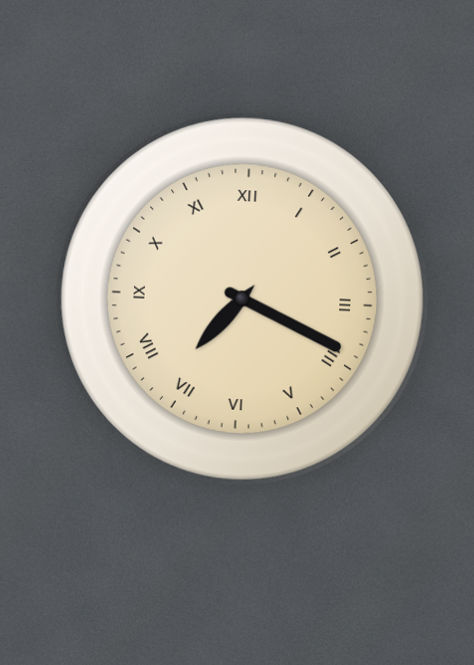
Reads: h=7 m=19
